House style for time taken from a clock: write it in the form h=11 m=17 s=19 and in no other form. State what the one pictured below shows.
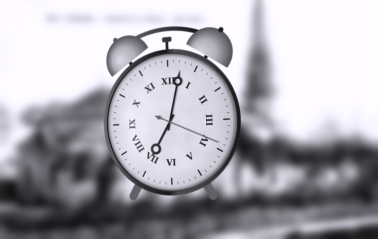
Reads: h=7 m=2 s=19
